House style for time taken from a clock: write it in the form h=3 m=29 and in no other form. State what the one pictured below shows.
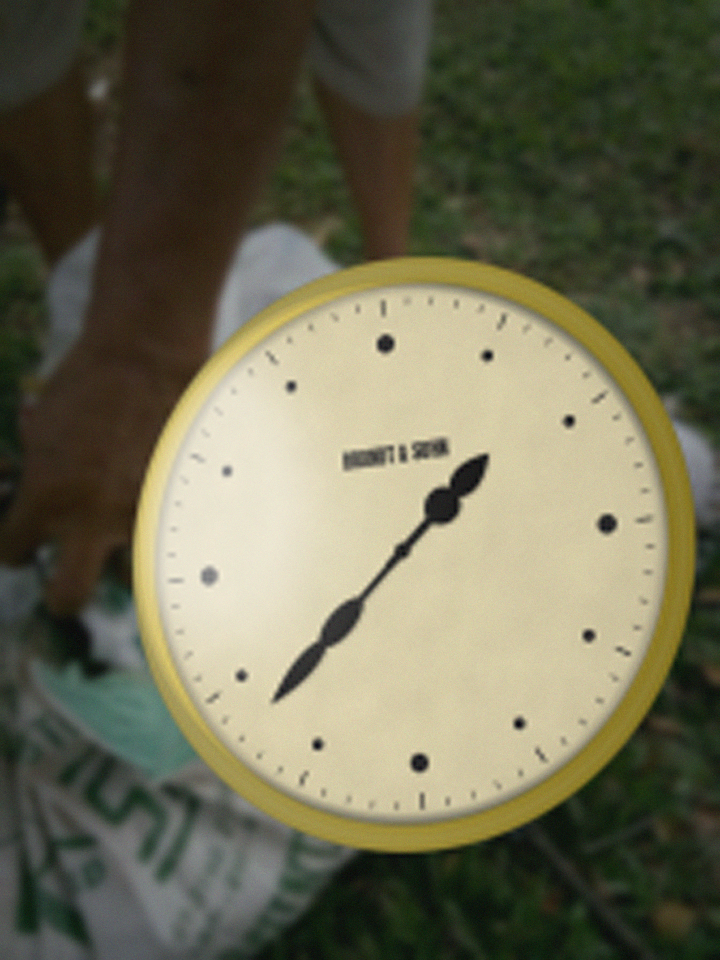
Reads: h=1 m=38
